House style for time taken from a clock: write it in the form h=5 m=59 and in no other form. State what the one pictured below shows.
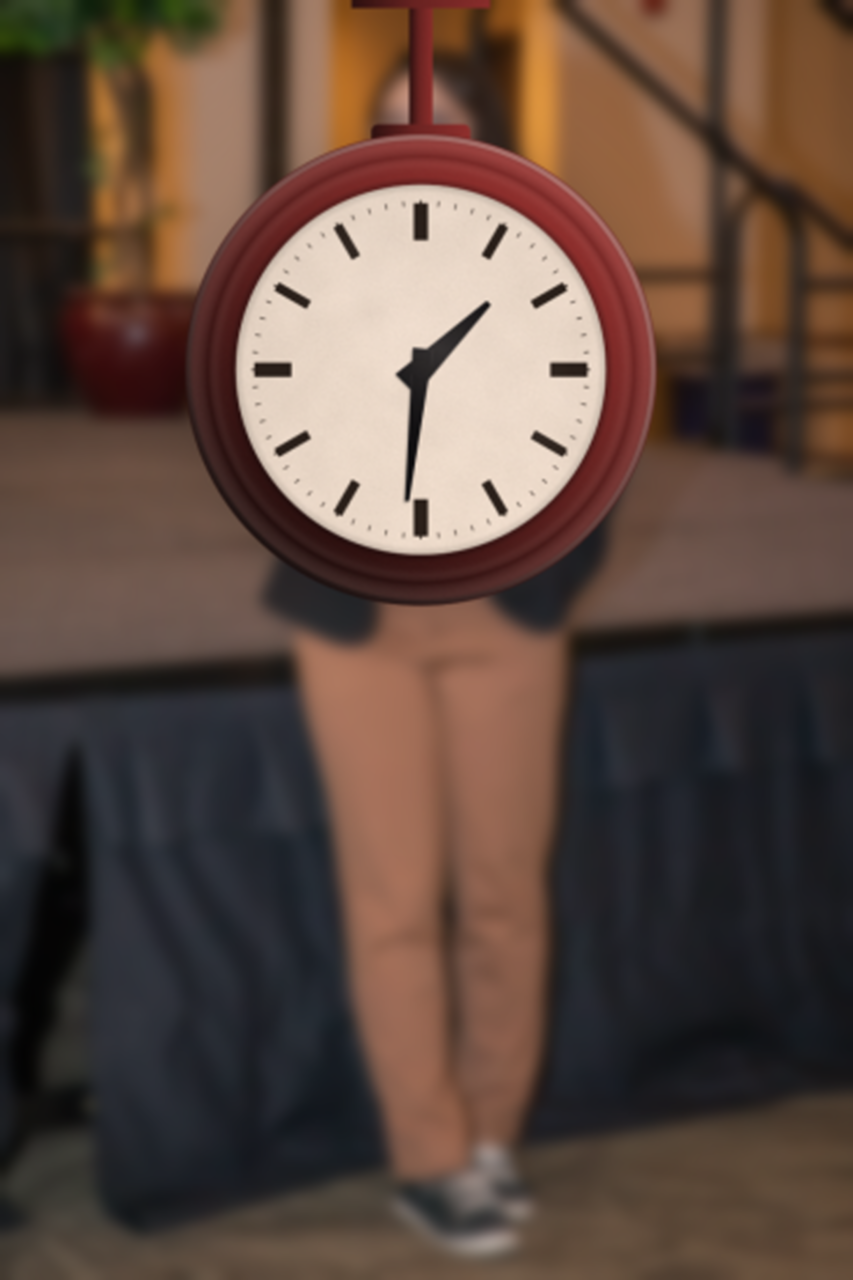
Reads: h=1 m=31
